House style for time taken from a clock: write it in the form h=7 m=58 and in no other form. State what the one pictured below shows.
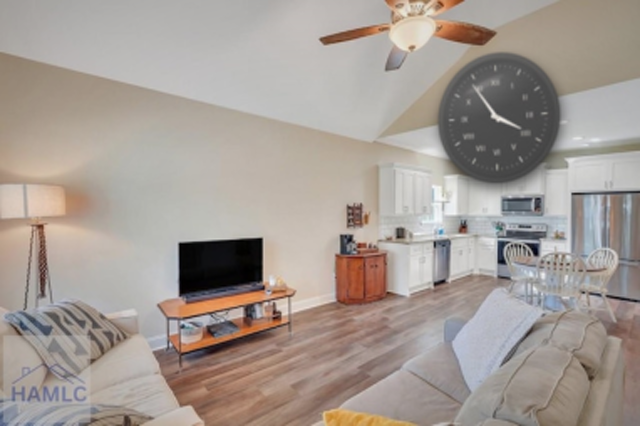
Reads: h=3 m=54
